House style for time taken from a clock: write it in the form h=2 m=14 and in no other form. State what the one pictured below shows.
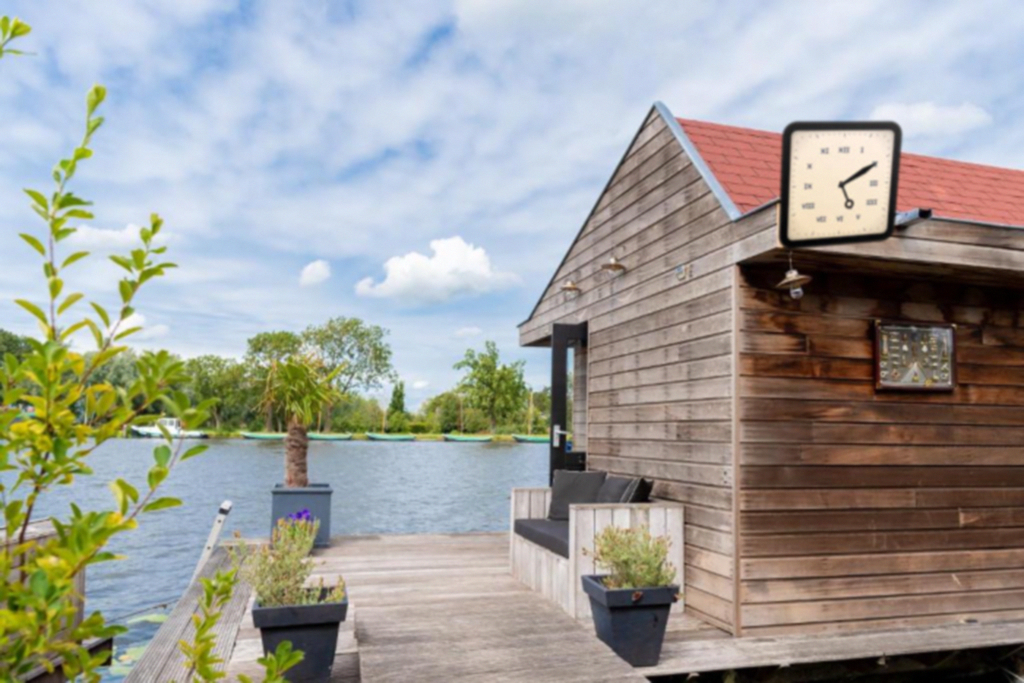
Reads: h=5 m=10
